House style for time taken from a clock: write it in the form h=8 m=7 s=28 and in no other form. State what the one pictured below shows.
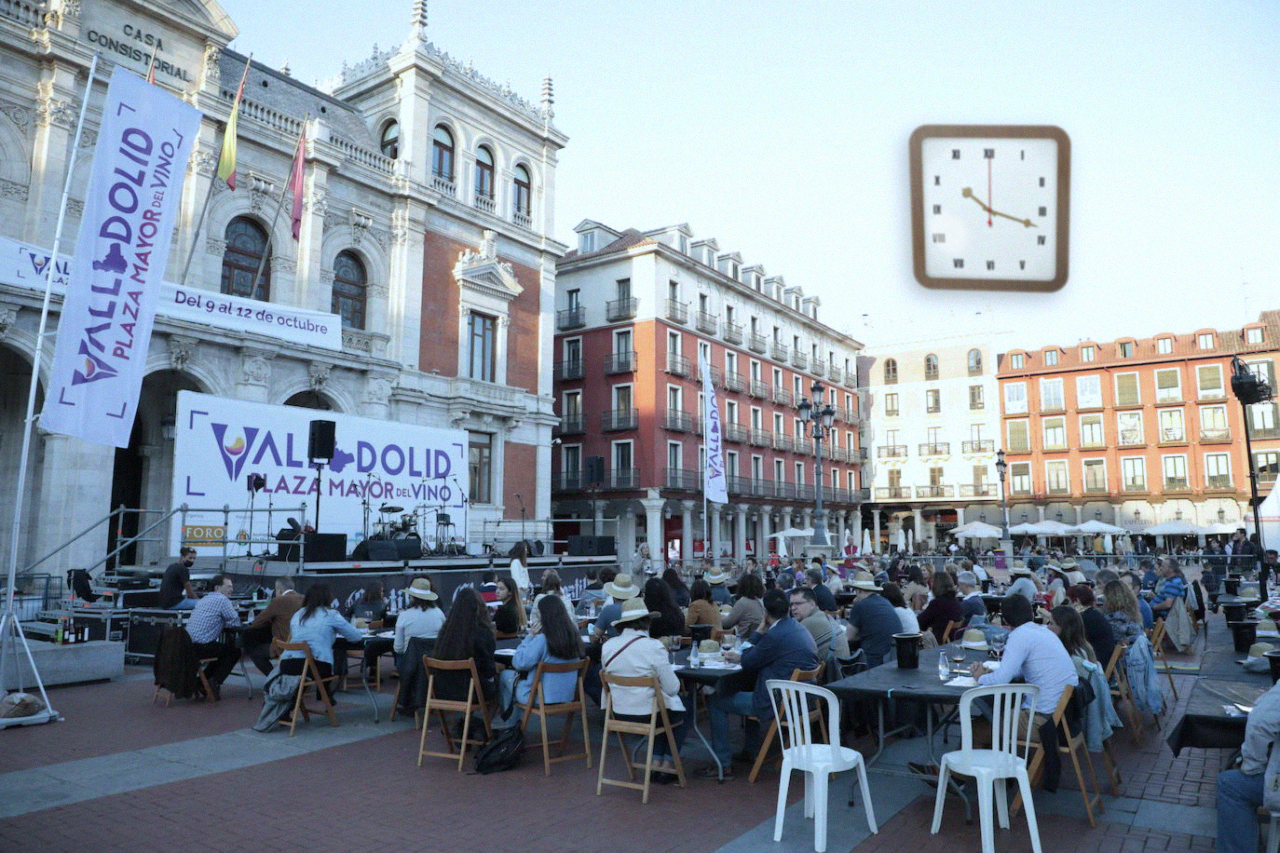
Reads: h=10 m=18 s=0
